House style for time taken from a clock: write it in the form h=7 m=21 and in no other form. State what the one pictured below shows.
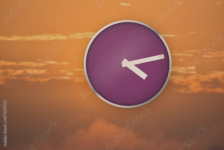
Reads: h=4 m=13
